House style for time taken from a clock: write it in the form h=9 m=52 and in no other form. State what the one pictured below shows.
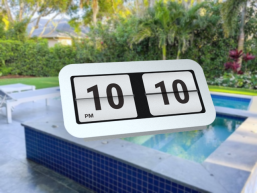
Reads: h=10 m=10
